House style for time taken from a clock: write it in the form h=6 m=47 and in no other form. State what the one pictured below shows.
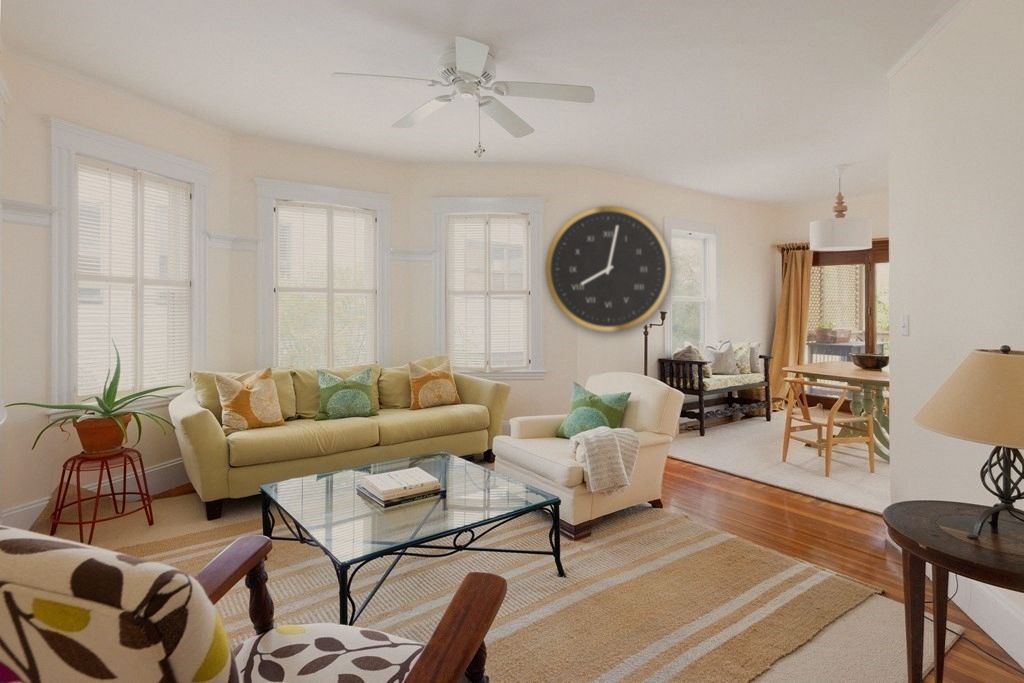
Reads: h=8 m=2
